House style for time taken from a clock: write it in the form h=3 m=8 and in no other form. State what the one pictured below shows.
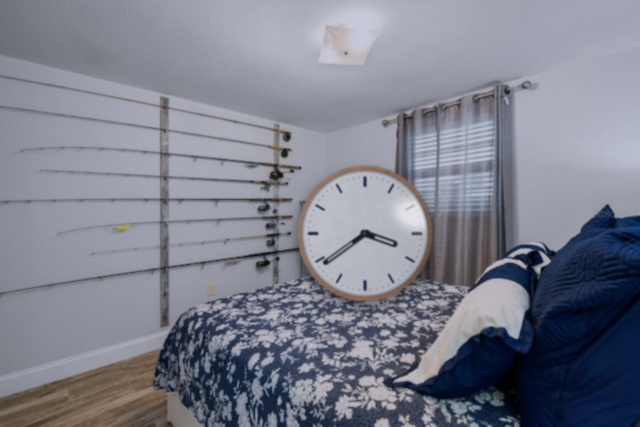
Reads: h=3 m=39
